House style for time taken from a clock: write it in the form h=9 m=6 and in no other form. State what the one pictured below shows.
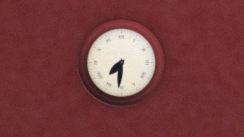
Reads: h=7 m=31
